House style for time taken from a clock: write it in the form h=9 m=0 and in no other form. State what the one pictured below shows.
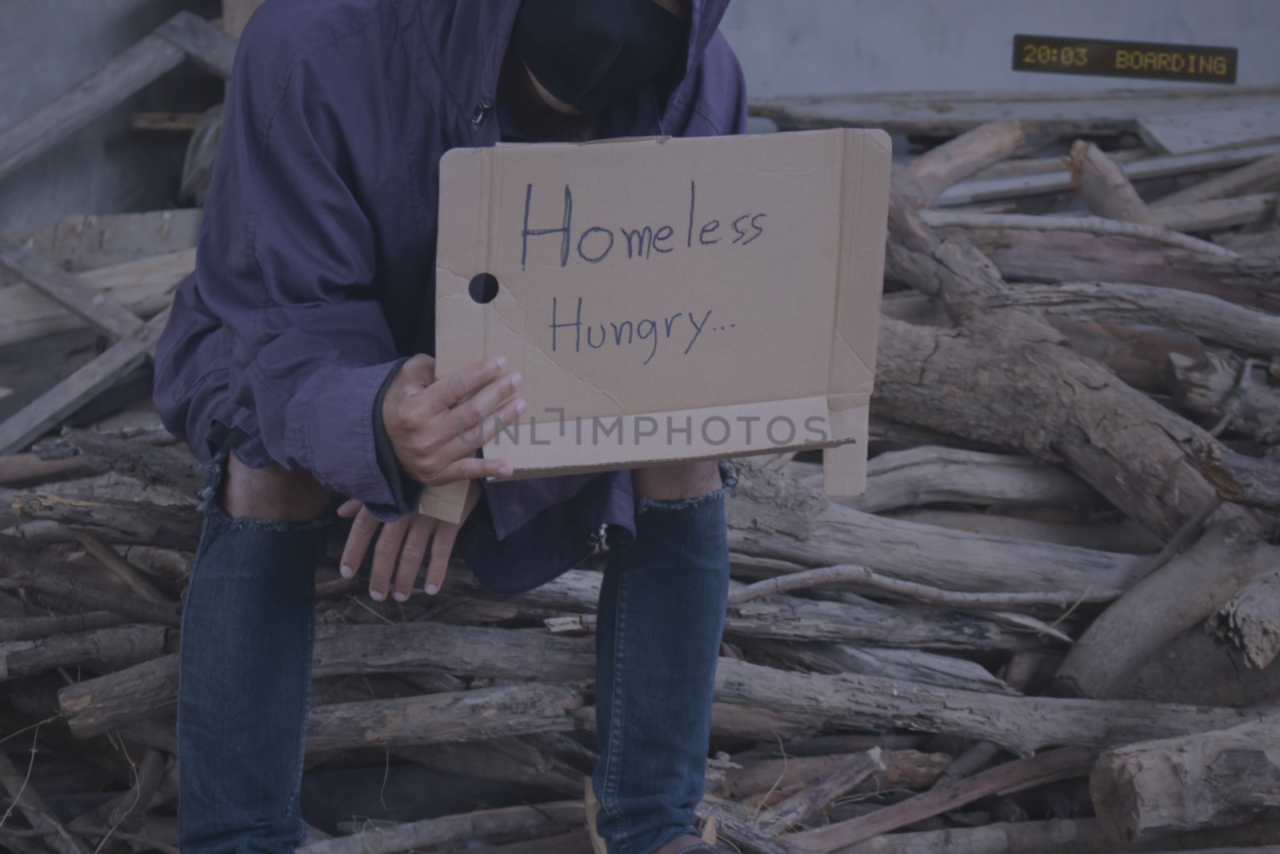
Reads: h=20 m=3
